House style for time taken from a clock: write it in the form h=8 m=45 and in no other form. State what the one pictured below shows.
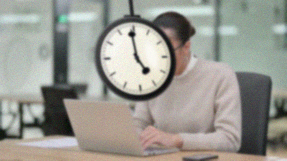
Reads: h=4 m=59
